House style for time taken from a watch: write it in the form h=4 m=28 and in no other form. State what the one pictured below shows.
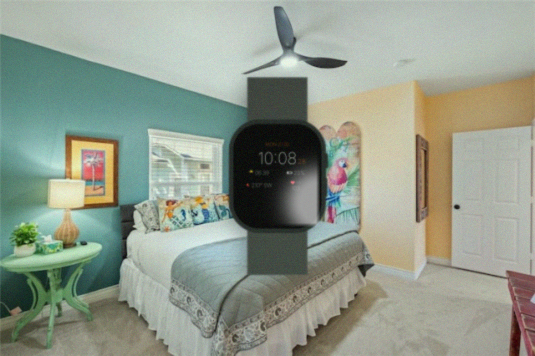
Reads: h=10 m=8
